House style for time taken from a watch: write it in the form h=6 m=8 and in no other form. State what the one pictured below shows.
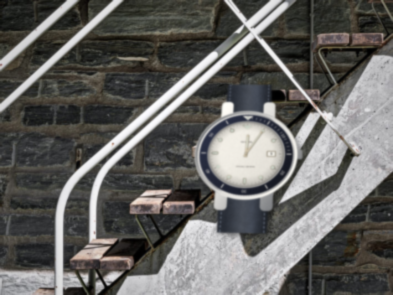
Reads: h=12 m=5
